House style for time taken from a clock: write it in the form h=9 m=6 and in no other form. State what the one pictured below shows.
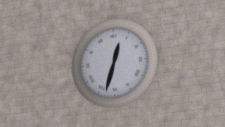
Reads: h=12 m=33
